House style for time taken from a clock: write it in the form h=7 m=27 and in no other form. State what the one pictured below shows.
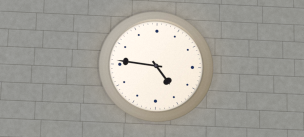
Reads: h=4 m=46
